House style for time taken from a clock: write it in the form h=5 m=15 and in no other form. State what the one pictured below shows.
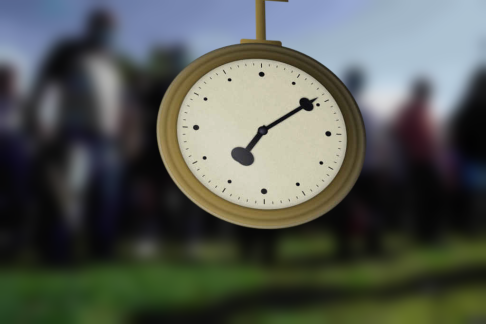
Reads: h=7 m=9
